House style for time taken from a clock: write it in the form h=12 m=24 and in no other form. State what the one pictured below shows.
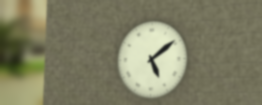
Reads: h=5 m=9
